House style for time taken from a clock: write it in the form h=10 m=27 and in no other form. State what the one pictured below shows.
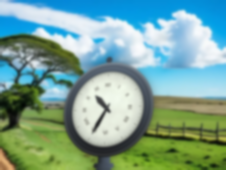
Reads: h=10 m=35
